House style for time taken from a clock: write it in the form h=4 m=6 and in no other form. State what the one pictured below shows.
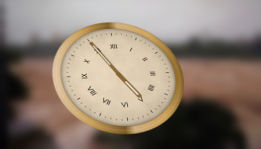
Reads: h=4 m=55
